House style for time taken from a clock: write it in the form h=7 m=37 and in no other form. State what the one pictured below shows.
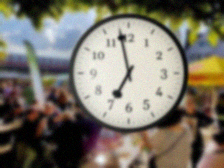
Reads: h=6 m=58
